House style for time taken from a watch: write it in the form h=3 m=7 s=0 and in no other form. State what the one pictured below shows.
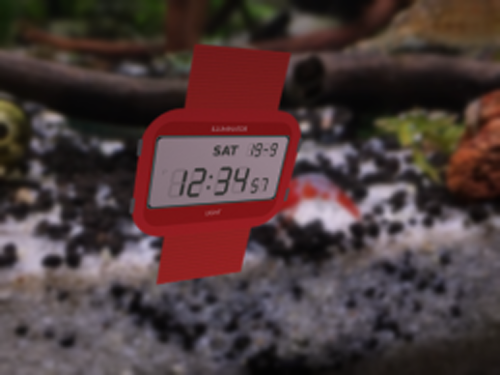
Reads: h=12 m=34 s=57
